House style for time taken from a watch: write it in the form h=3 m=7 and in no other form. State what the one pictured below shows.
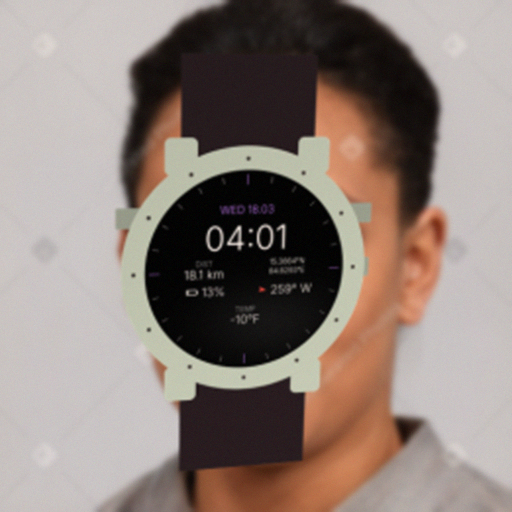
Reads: h=4 m=1
